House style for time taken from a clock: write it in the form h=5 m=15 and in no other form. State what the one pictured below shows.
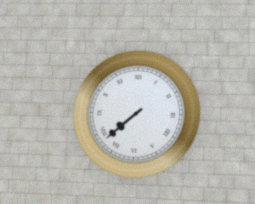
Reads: h=7 m=38
